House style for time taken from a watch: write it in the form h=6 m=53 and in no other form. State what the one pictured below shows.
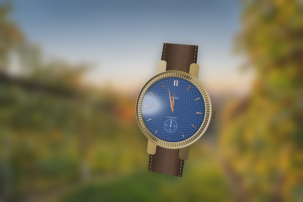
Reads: h=11 m=57
